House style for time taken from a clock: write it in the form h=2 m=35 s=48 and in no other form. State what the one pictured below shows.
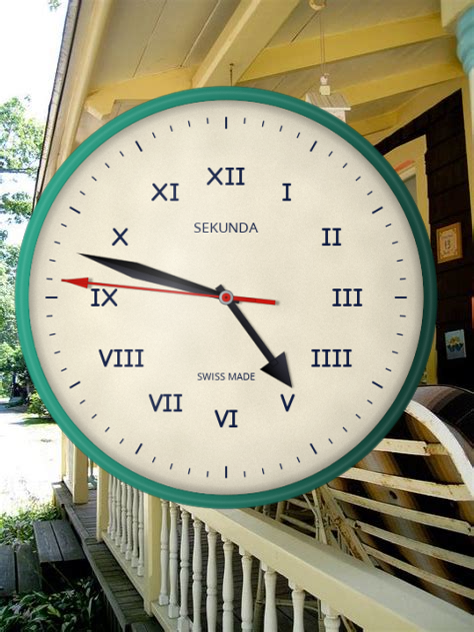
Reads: h=4 m=47 s=46
